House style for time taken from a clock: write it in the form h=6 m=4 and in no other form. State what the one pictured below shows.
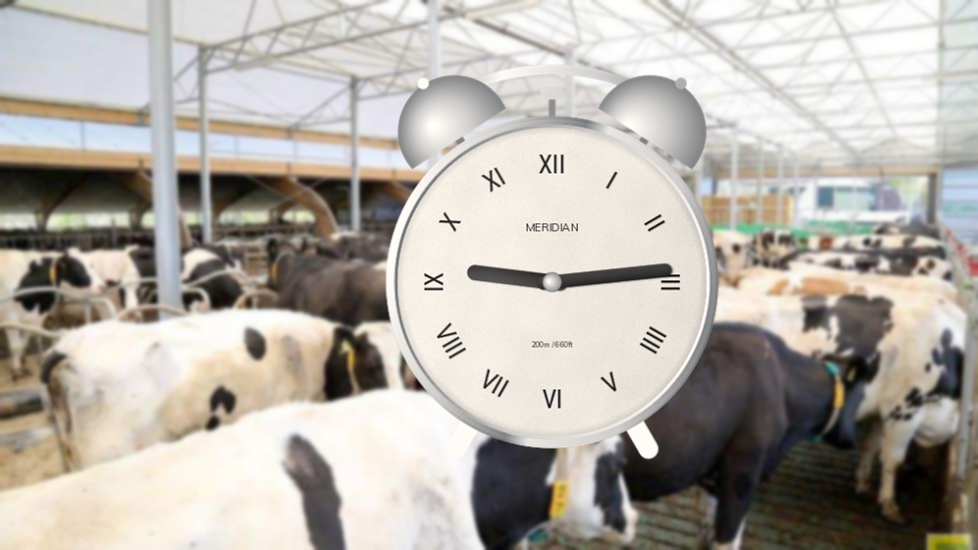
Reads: h=9 m=14
